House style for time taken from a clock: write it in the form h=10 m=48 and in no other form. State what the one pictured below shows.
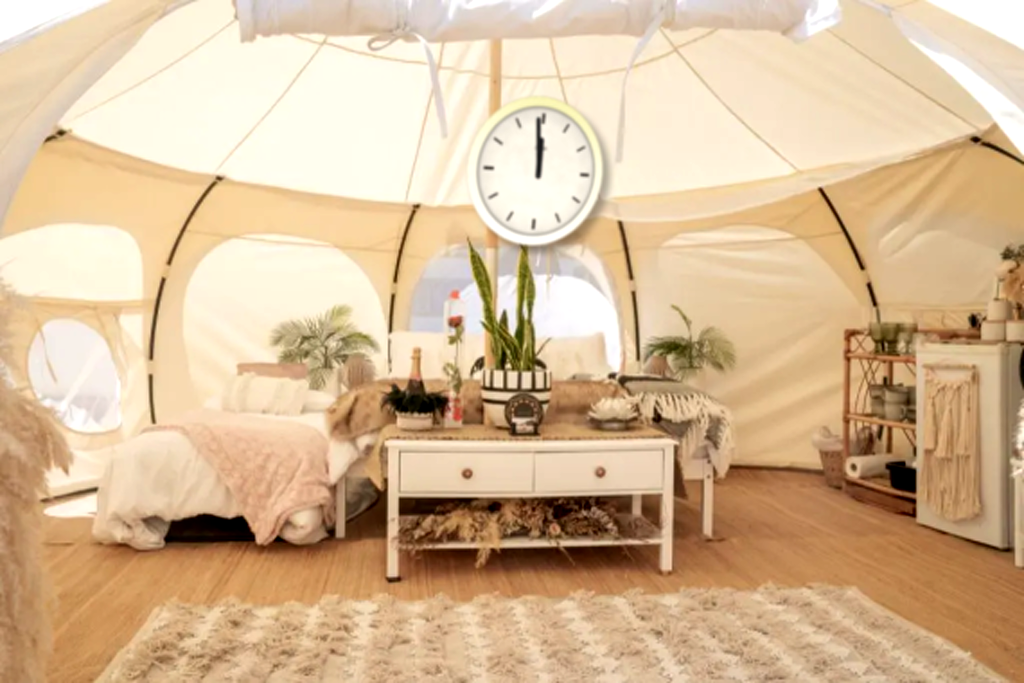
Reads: h=11 m=59
